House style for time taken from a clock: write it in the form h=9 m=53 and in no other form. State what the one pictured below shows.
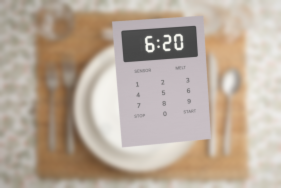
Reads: h=6 m=20
